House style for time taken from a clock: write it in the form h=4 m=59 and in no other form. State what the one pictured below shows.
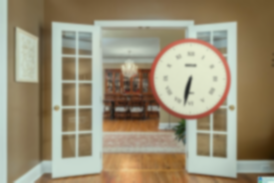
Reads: h=6 m=32
